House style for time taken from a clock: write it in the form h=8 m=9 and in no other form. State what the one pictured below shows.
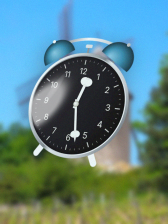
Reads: h=12 m=28
